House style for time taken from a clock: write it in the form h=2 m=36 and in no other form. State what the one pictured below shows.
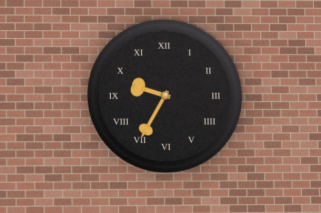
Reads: h=9 m=35
